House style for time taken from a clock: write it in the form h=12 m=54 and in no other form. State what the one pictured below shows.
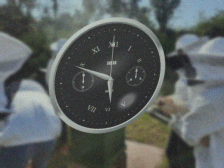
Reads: h=5 m=49
